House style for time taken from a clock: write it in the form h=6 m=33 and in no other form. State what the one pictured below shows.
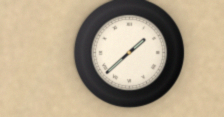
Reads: h=1 m=38
